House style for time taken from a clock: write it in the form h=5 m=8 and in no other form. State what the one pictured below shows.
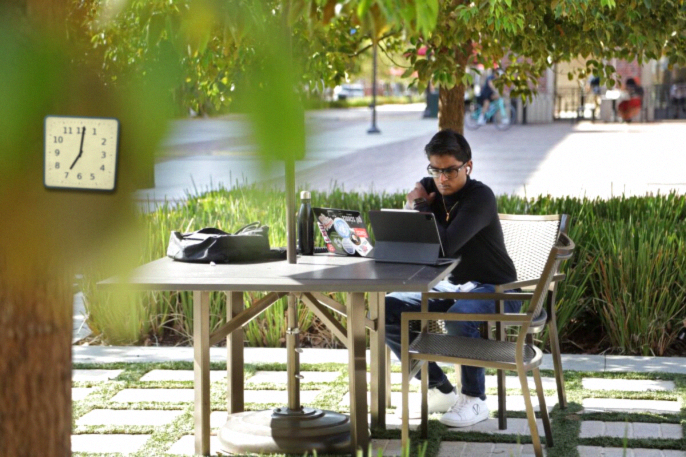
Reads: h=7 m=1
